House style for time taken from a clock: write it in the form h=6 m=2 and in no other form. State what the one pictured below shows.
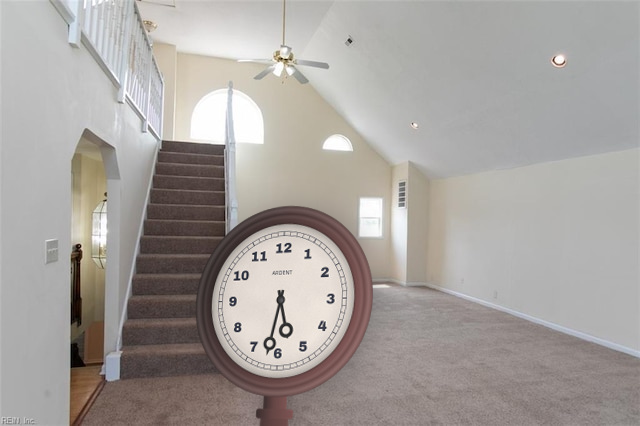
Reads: h=5 m=32
